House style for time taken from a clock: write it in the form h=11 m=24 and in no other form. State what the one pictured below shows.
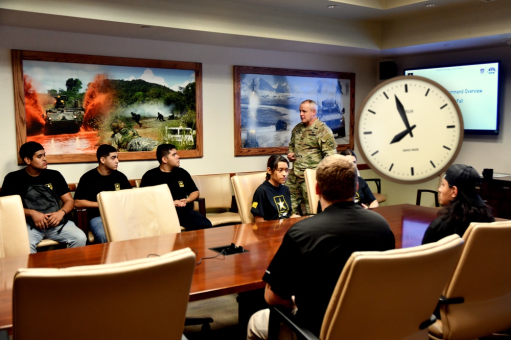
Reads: h=7 m=57
